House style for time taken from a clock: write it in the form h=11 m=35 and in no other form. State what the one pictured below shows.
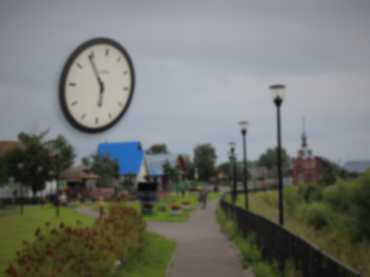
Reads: h=5 m=54
